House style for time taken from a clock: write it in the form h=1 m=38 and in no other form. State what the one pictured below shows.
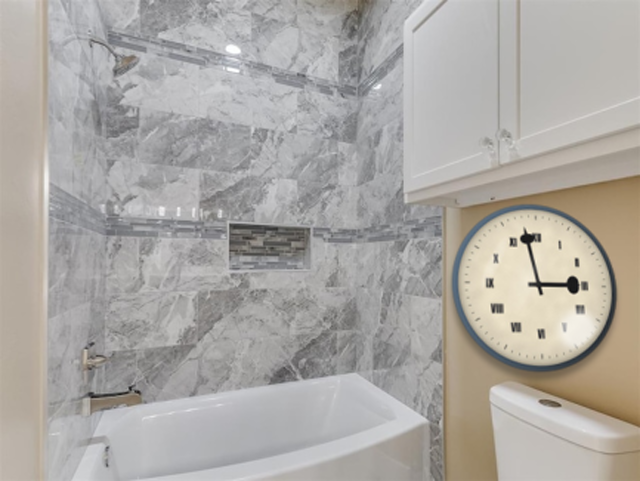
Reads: h=2 m=58
